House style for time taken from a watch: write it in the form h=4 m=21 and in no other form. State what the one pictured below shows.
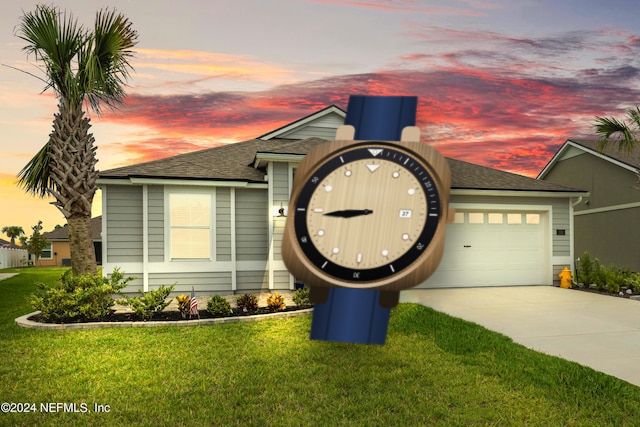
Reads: h=8 m=44
